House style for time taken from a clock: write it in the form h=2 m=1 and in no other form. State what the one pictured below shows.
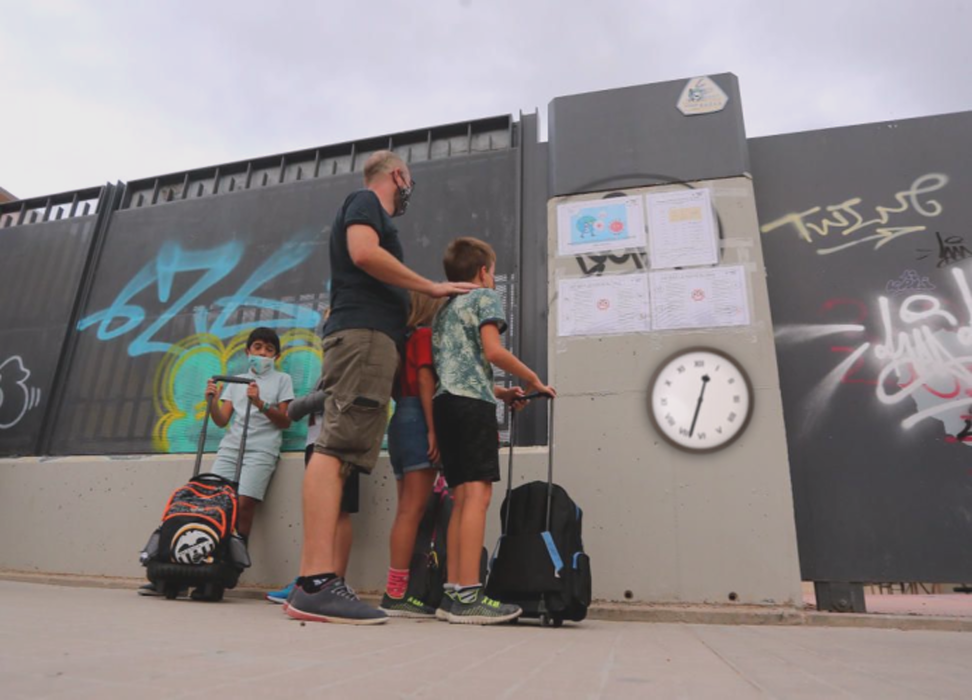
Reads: h=12 m=33
